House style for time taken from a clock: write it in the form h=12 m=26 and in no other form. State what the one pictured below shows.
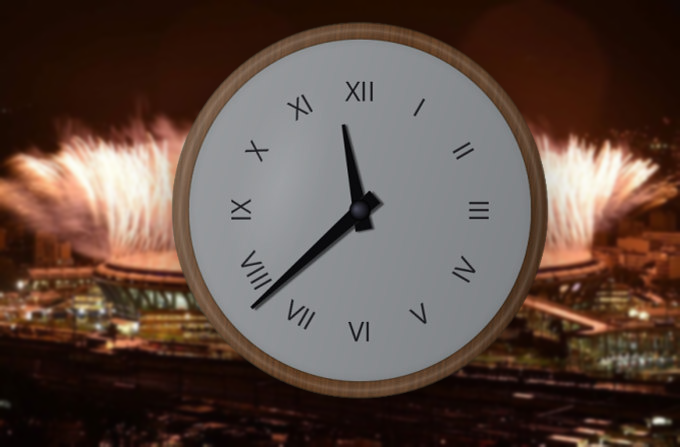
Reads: h=11 m=38
